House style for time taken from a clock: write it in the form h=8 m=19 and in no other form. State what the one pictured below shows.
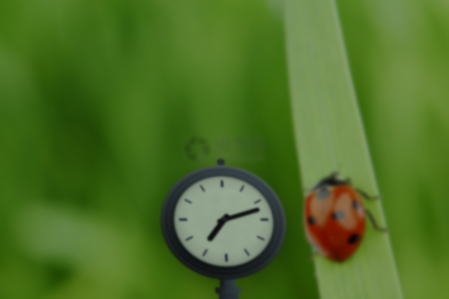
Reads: h=7 m=12
